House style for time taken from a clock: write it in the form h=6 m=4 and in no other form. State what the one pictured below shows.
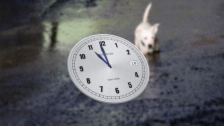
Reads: h=10 m=59
